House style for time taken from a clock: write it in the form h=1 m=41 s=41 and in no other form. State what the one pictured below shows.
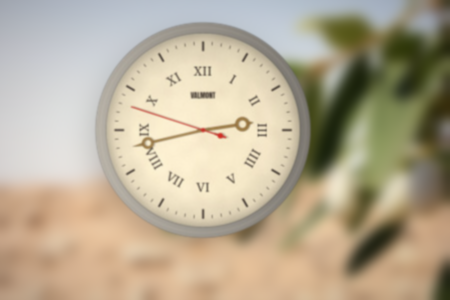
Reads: h=2 m=42 s=48
